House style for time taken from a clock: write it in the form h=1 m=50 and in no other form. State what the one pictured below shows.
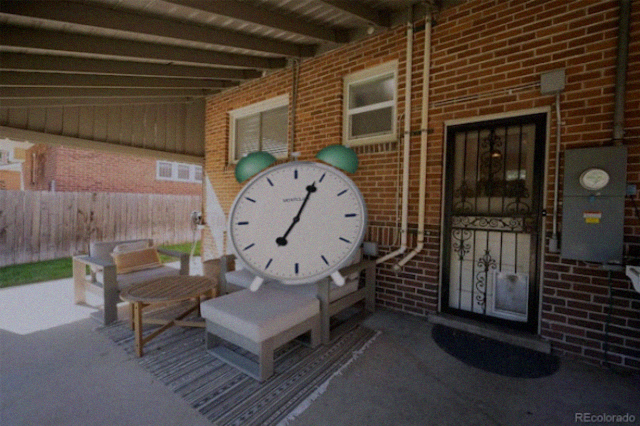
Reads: h=7 m=4
